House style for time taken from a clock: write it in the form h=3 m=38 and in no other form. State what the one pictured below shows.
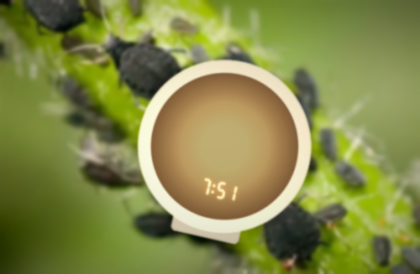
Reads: h=7 m=51
